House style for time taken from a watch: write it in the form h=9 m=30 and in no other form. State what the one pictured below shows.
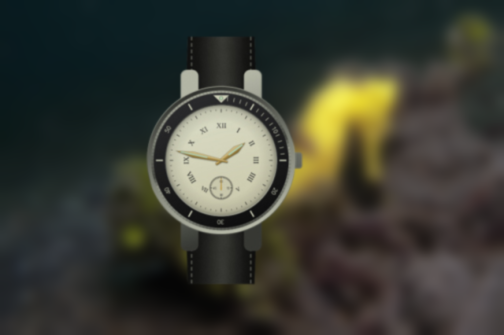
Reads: h=1 m=47
